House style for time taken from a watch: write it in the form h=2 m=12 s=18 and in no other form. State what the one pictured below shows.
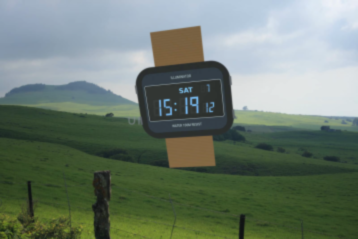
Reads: h=15 m=19 s=12
